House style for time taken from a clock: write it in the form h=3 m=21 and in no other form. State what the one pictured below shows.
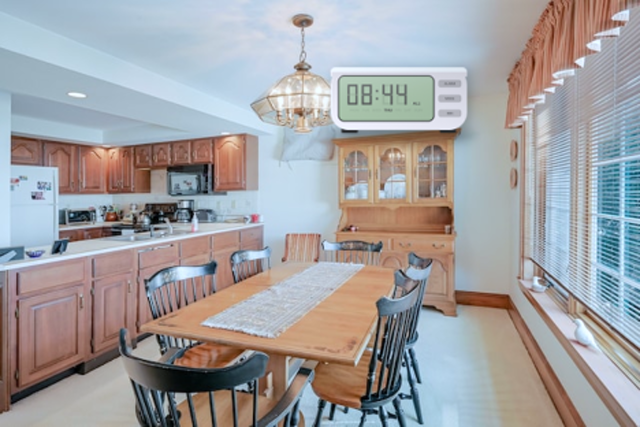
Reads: h=8 m=44
